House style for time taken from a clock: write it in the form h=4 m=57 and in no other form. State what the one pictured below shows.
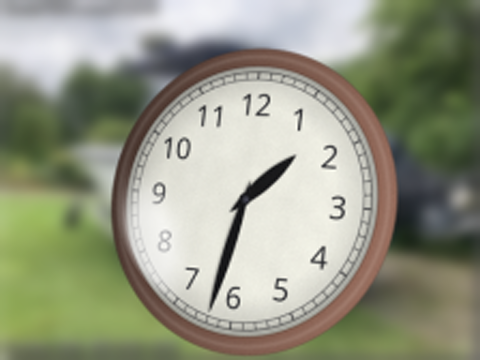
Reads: h=1 m=32
